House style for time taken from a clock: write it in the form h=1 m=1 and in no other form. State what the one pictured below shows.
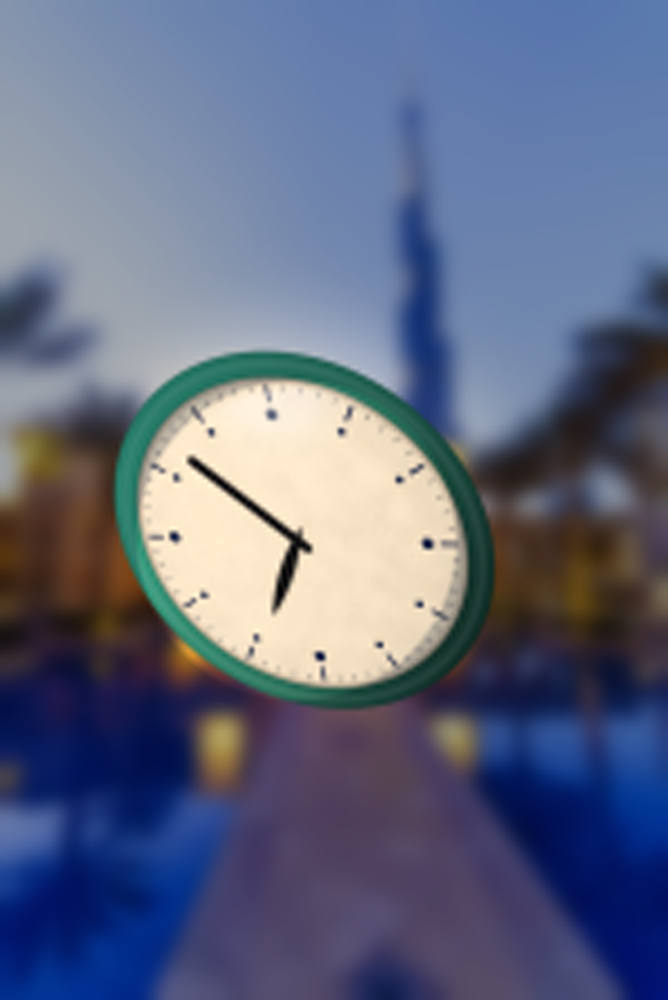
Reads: h=6 m=52
